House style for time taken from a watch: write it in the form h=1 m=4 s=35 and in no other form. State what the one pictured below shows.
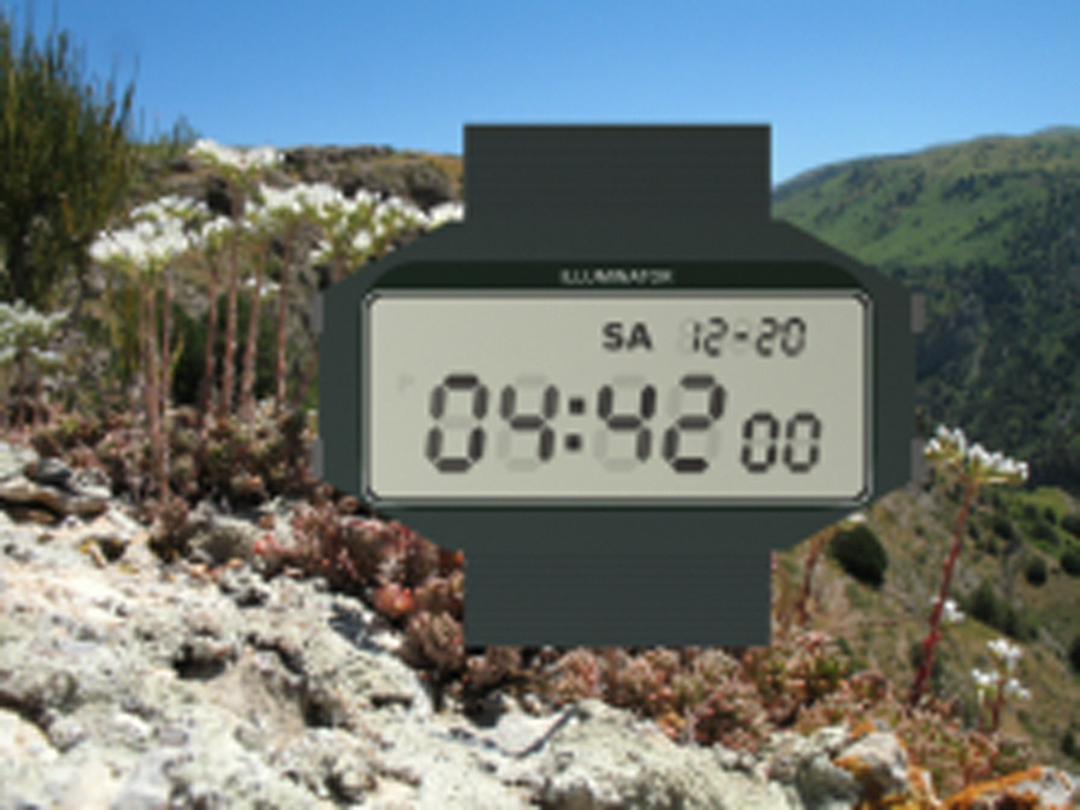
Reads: h=4 m=42 s=0
